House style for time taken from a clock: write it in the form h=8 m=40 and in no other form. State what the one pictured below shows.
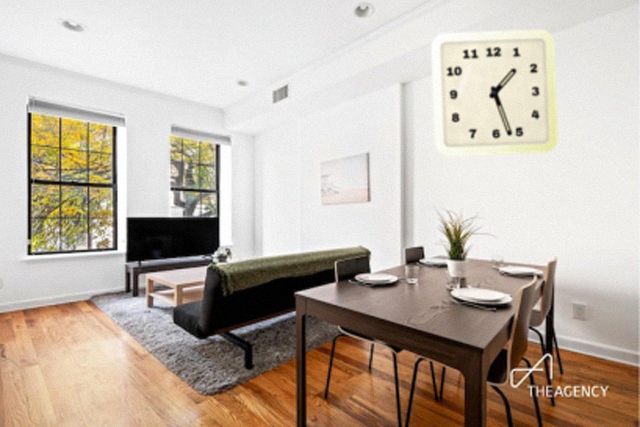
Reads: h=1 m=27
